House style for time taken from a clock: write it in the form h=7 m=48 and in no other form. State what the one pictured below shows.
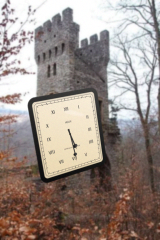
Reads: h=5 m=29
